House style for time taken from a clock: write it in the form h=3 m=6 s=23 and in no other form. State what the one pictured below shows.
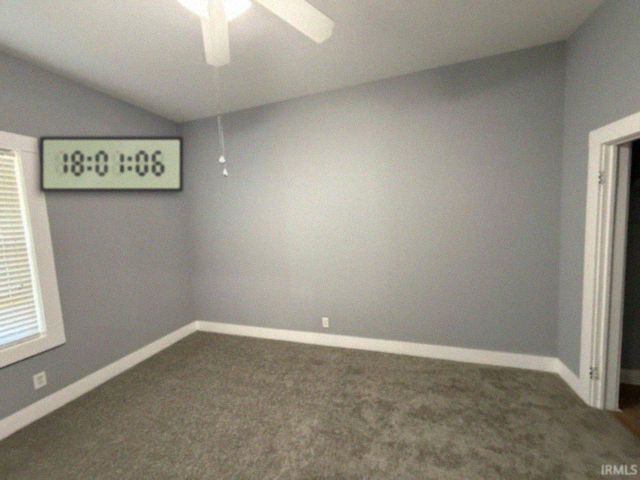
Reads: h=18 m=1 s=6
